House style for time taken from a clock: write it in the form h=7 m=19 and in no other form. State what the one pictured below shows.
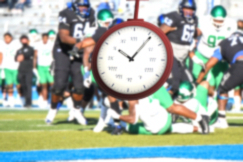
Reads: h=10 m=6
